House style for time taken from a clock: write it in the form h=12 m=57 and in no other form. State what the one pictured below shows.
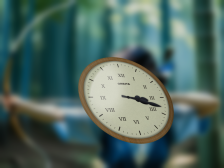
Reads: h=3 m=18
